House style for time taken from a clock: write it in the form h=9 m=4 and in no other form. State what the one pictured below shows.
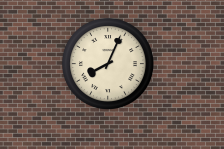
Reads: h=8 m=4
